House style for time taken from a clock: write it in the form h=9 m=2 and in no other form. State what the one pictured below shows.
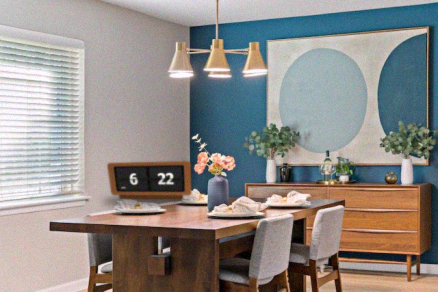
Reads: h=6 m=22
